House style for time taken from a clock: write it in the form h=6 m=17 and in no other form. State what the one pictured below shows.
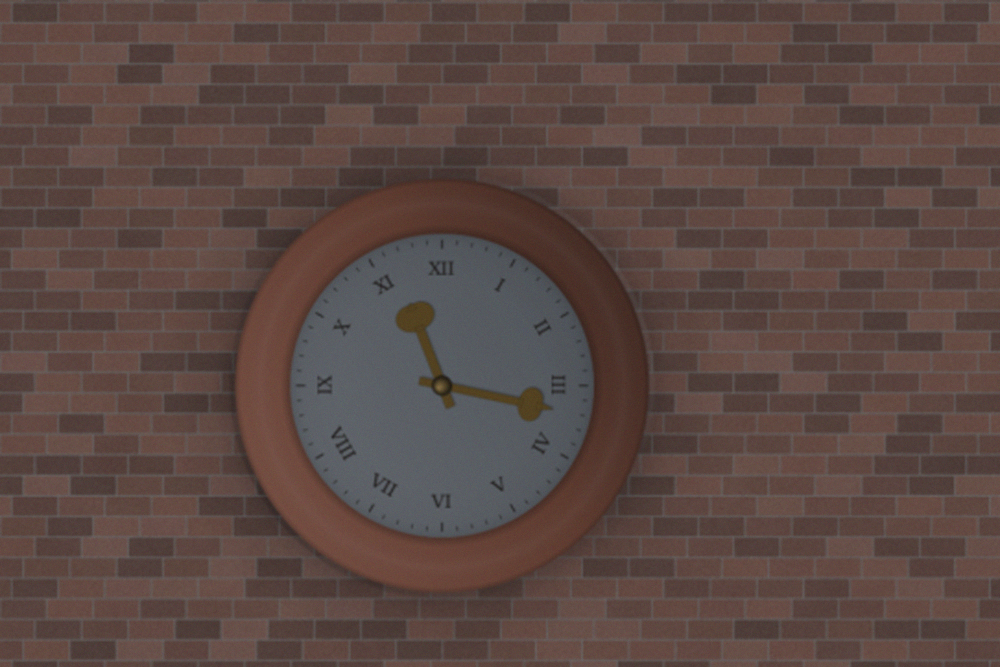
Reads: h=11 m=17
